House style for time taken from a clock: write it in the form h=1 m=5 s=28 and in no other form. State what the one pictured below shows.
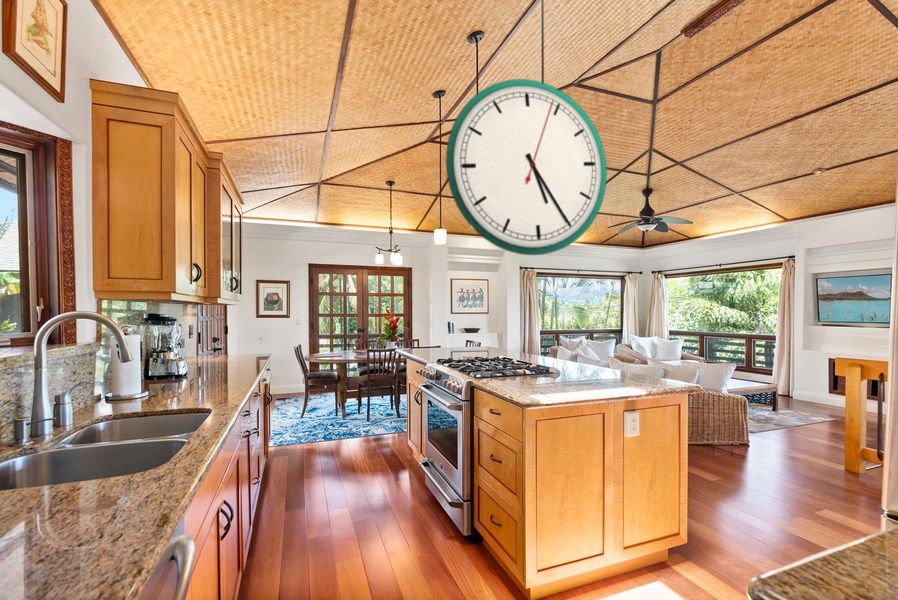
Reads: h=5 m=25 s=4
